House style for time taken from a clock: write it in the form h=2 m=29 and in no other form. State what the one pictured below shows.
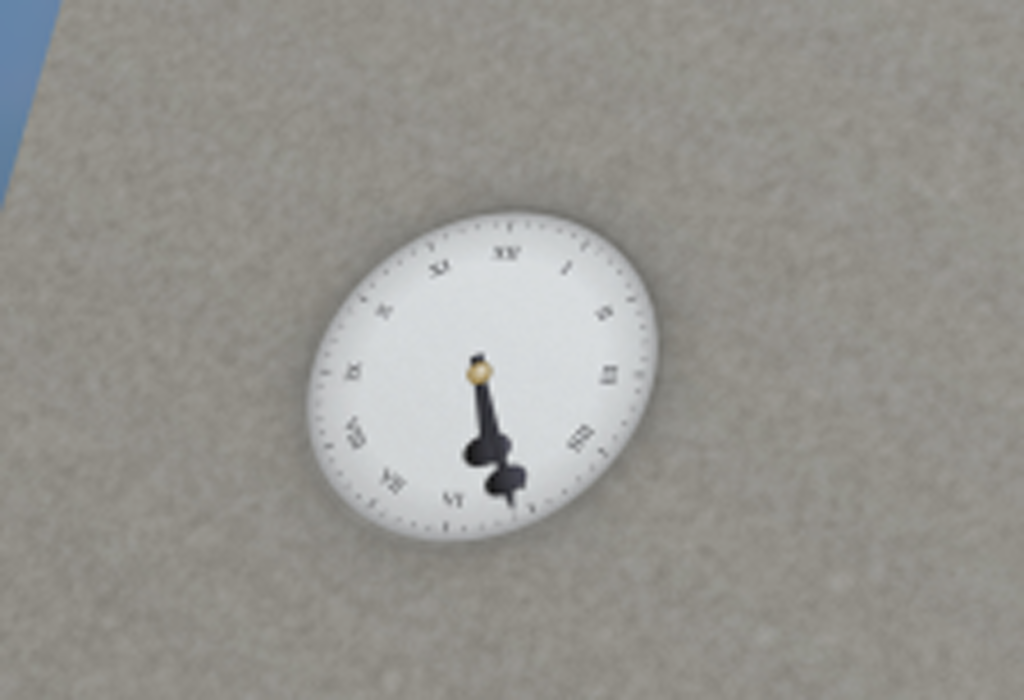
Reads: h=5 m=26
